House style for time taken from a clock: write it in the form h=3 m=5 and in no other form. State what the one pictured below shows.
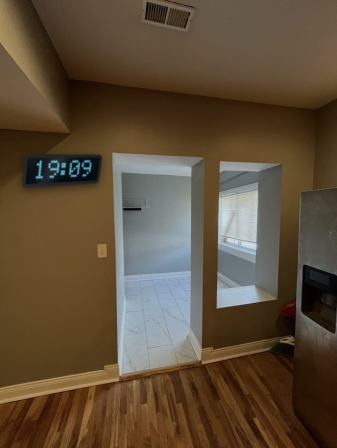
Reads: h=19 m=9
